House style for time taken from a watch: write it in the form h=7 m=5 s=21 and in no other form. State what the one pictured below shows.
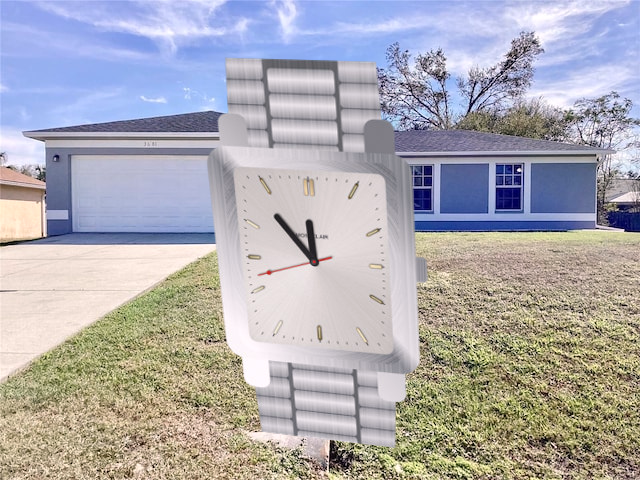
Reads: h=11 m=53 s=42
